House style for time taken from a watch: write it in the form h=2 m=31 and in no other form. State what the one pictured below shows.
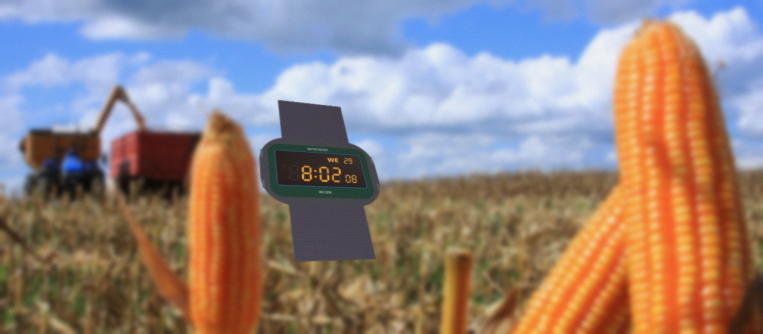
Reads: h=8 m=2
